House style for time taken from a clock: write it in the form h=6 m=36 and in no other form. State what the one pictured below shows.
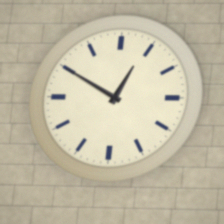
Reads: h=12 m=50
